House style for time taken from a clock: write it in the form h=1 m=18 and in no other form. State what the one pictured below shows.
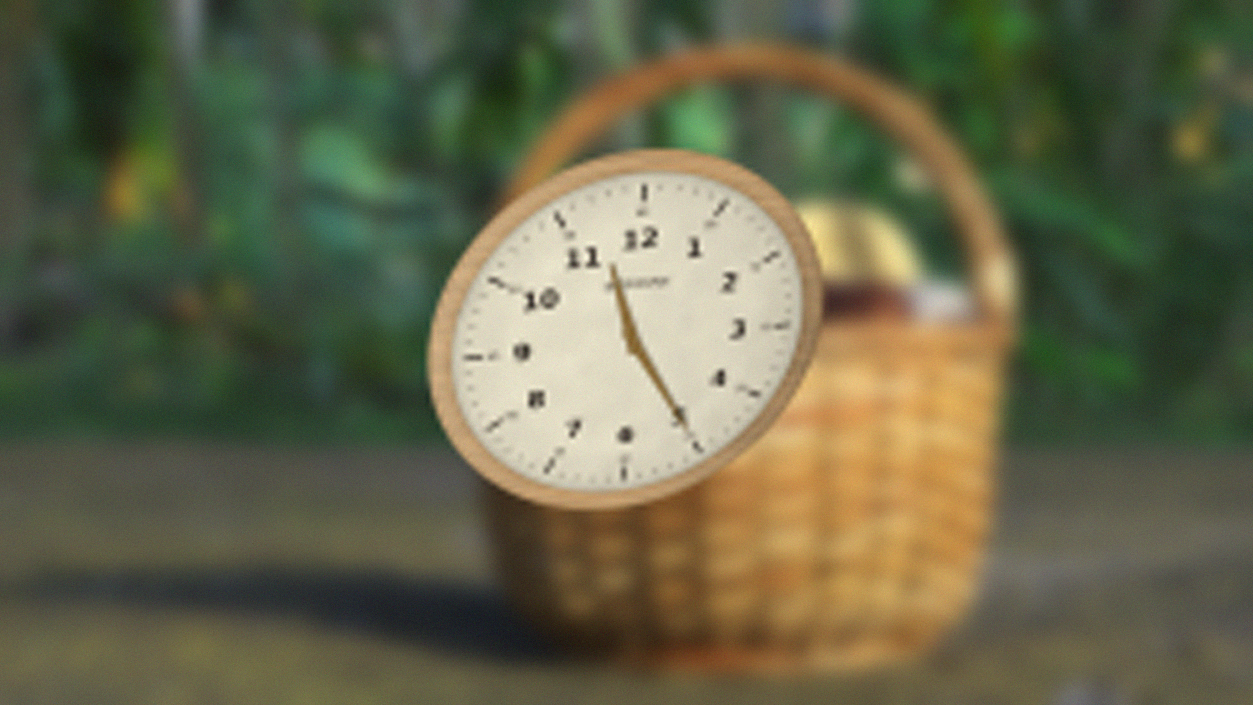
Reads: h=11 m=25
